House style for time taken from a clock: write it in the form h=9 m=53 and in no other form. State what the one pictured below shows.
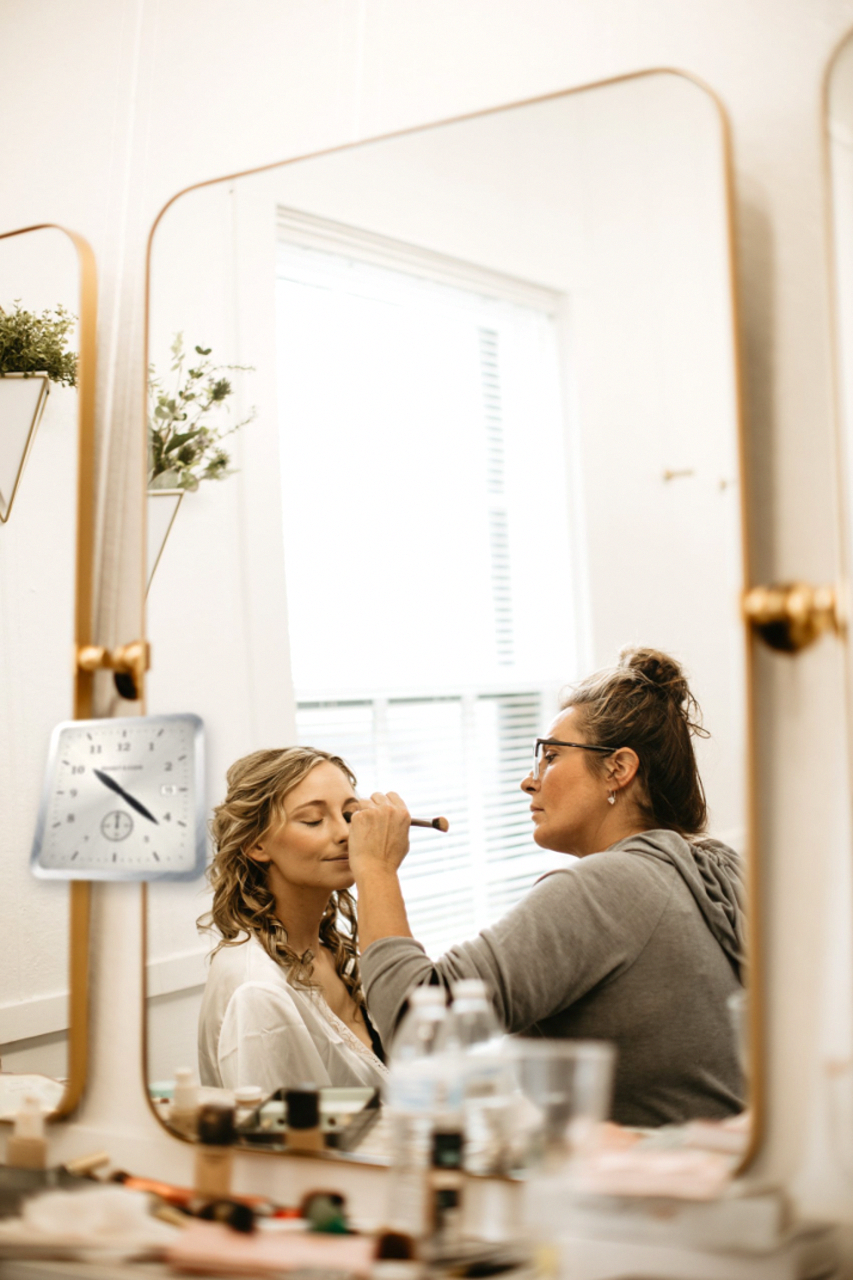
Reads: h=10 m=22
